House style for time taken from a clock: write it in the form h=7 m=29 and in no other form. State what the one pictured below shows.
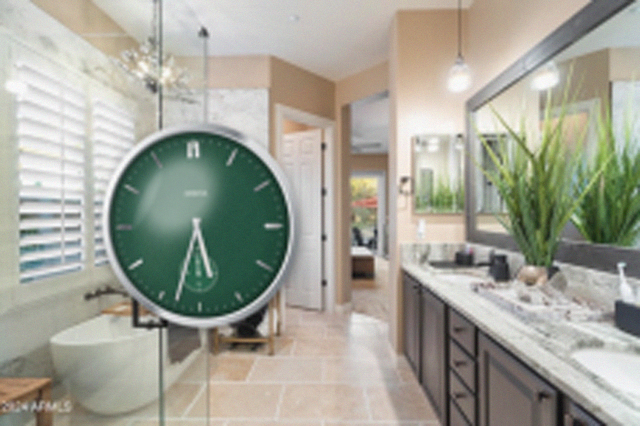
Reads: h=5 m=33
